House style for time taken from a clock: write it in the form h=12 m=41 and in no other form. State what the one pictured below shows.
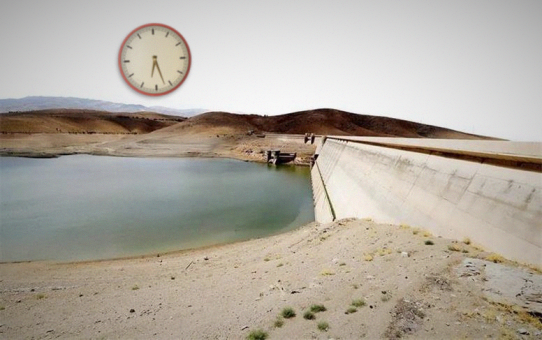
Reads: h=6 m=27
